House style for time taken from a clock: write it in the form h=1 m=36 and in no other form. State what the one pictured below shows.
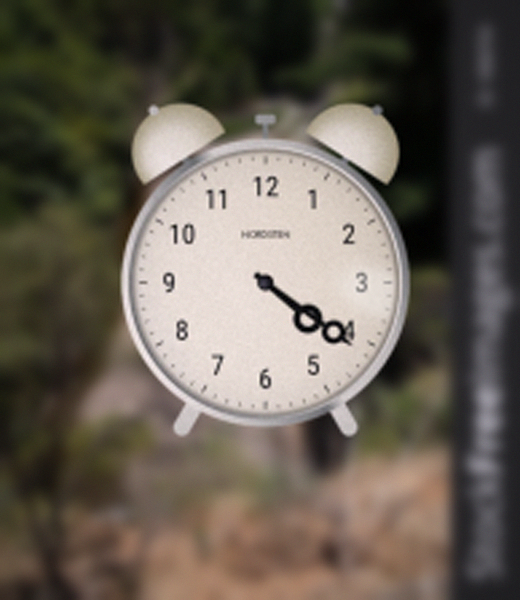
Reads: h=4 m=21
